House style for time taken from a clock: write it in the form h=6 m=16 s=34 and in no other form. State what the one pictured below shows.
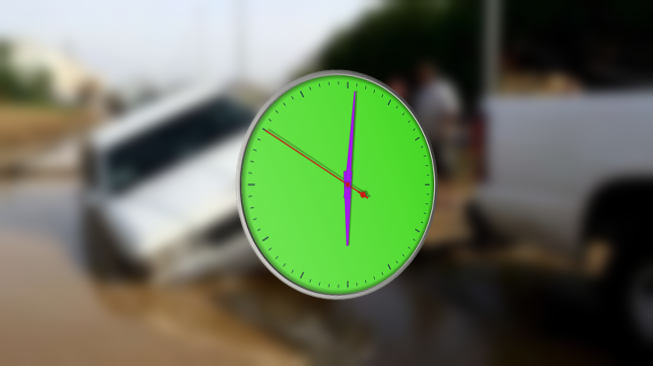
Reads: h=6 m=0 s=50
